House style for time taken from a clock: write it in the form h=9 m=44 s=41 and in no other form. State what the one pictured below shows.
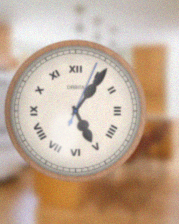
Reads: h=5 m=6 s=4
